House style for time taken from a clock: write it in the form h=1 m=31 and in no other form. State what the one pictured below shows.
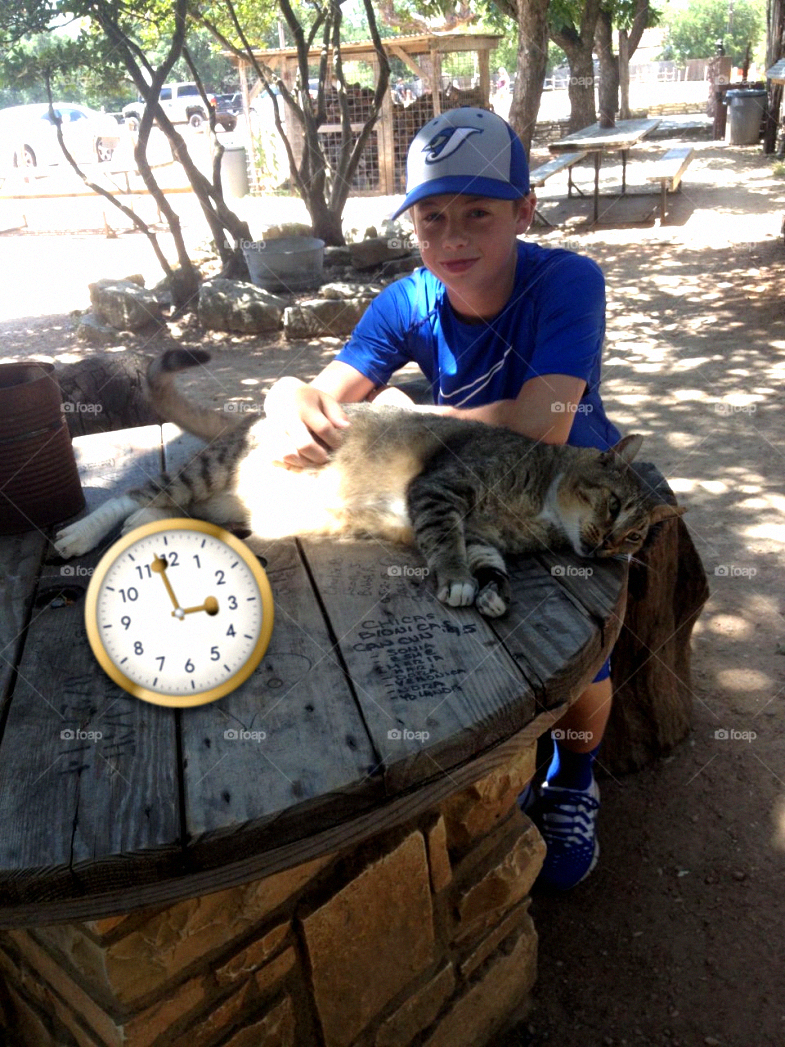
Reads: h=2 m=58
